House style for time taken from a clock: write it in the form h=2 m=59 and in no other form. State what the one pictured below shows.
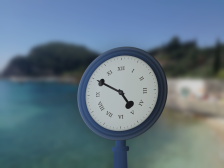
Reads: h=4 m=50
